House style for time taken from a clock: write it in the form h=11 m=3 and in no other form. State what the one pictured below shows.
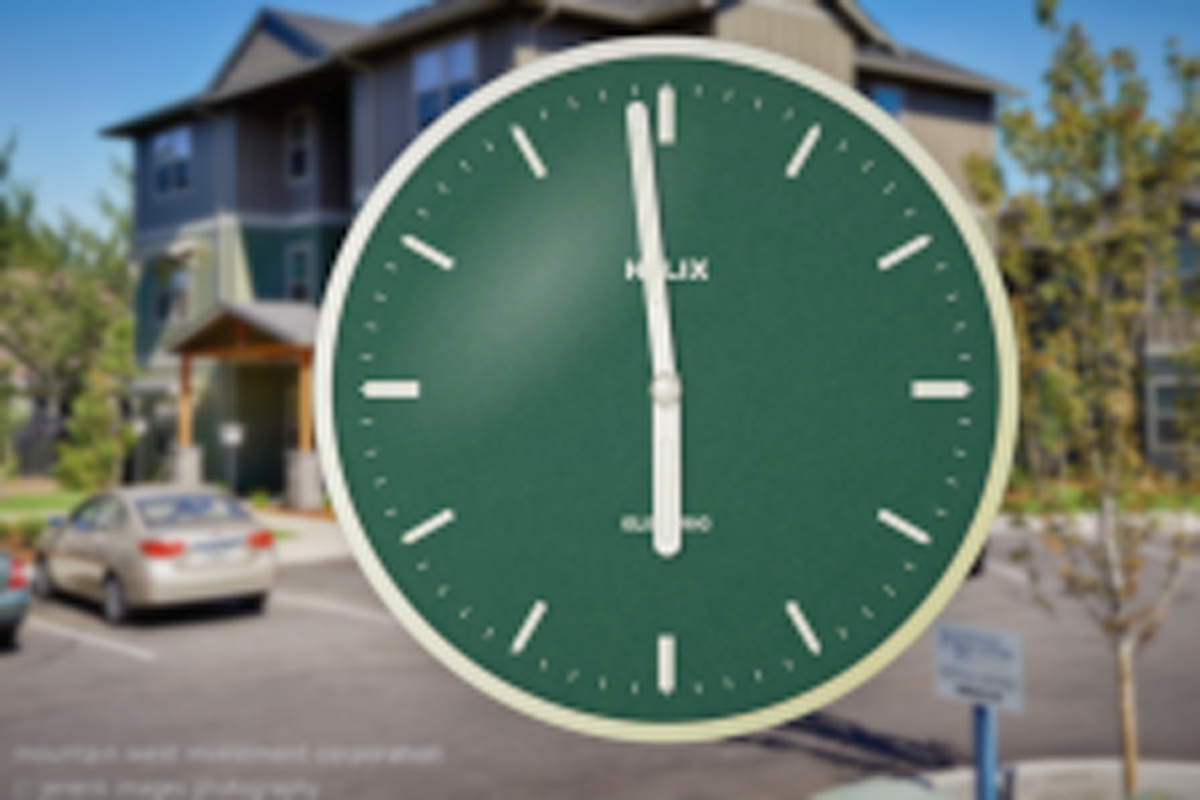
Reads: h=5 m=59
